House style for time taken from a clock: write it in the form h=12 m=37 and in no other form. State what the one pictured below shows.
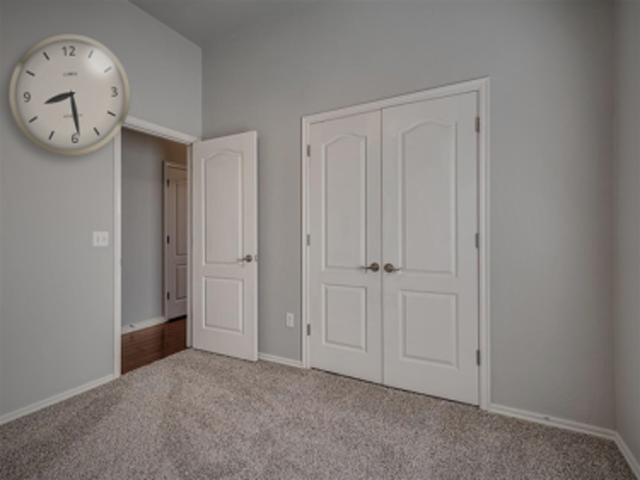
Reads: h=8 m=29
